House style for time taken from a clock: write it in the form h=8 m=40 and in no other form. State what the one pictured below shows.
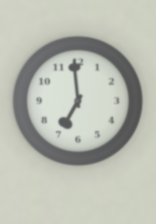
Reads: h=6 m=59
